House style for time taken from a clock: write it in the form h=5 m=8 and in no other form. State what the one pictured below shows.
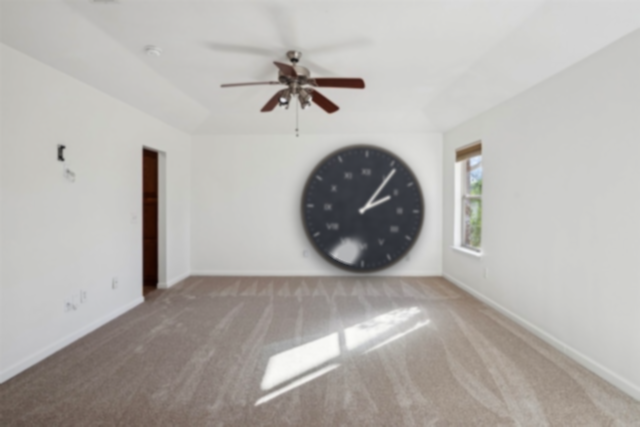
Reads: h=2 m=6
